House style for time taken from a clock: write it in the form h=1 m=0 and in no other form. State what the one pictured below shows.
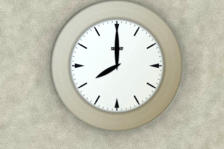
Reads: h=8 m=0
